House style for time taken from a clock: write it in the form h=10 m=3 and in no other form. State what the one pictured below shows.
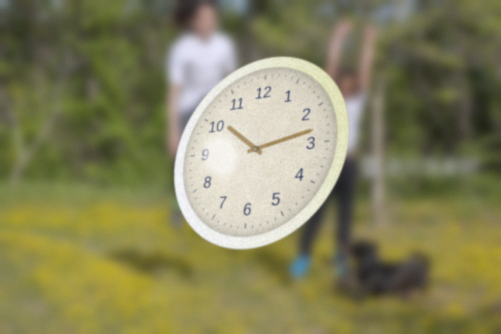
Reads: h=10 m=13
